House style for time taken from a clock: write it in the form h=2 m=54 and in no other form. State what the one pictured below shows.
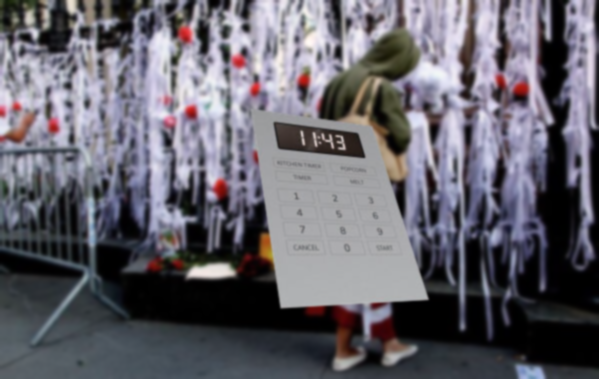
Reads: h=11 m=43
